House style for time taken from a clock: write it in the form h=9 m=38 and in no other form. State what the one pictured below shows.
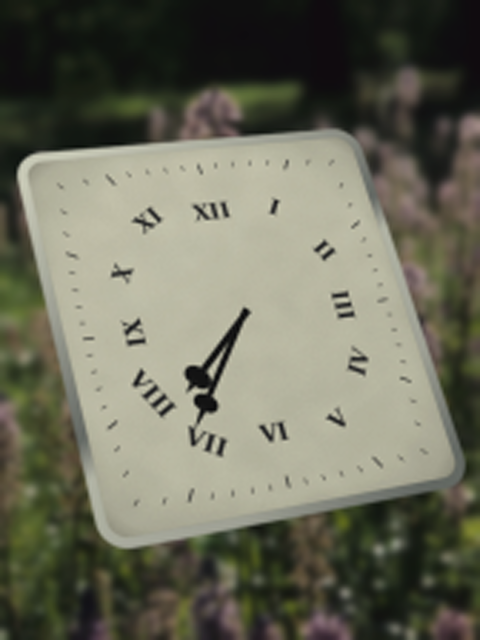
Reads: h=7 m=36
